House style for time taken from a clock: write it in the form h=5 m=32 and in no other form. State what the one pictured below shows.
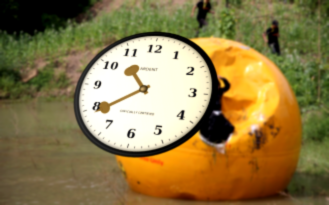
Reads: h=10 m=39
